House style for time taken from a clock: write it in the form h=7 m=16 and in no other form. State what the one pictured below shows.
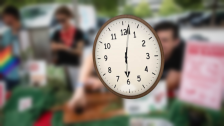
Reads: h=6 m=2
